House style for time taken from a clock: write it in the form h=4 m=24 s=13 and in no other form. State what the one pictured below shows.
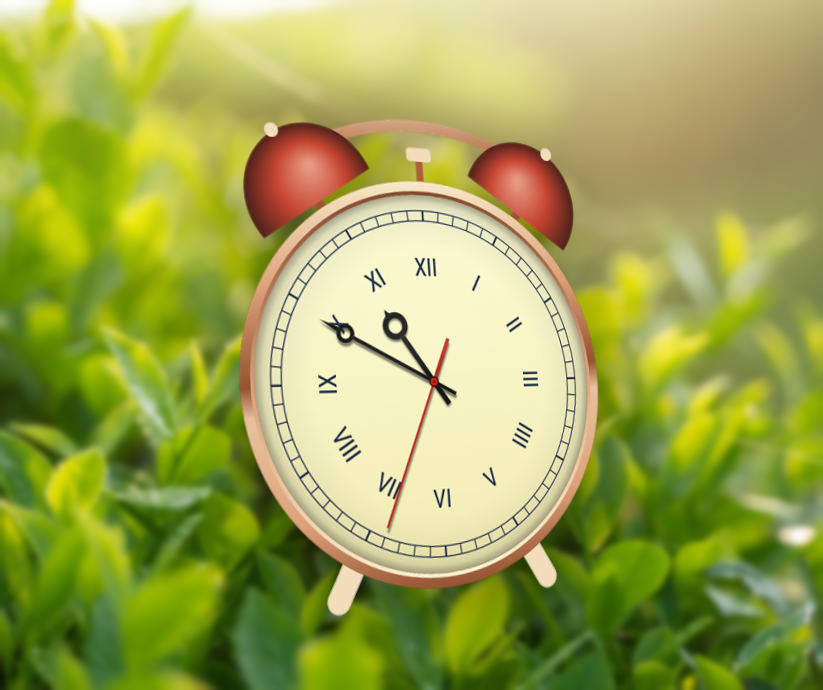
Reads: h=10 m=49 s=34
